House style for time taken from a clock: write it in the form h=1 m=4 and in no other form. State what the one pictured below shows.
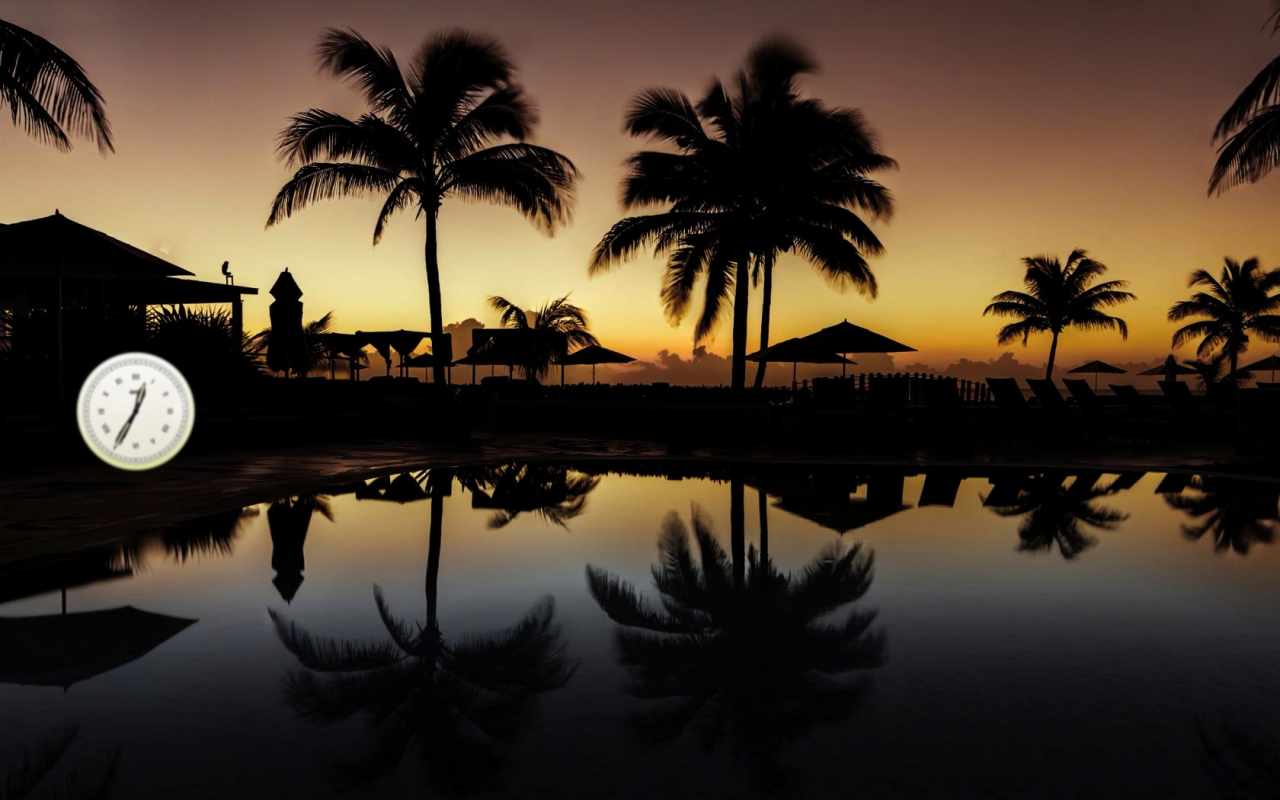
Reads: h=12 m=35
